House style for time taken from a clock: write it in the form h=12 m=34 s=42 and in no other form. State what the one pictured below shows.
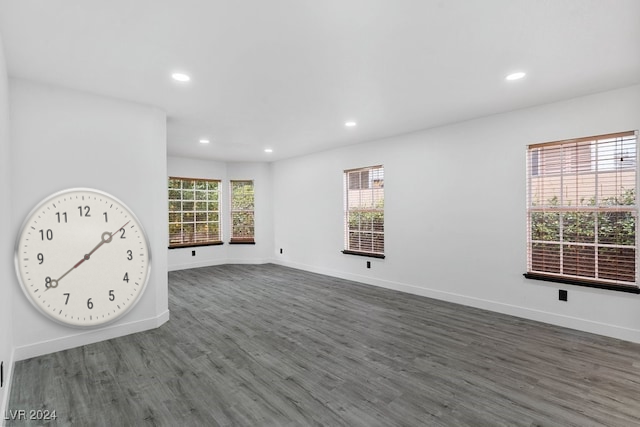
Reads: h=1 m=39 s=9
